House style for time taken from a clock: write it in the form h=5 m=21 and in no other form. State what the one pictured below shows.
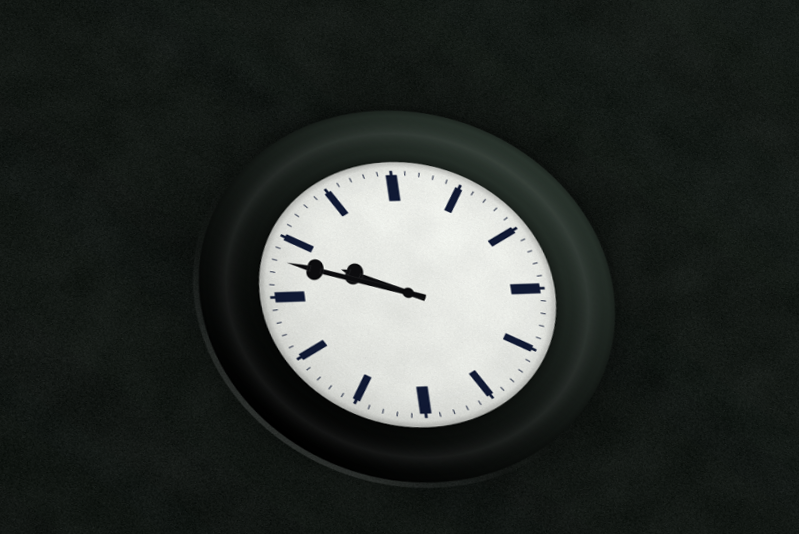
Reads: h=9 m=48
